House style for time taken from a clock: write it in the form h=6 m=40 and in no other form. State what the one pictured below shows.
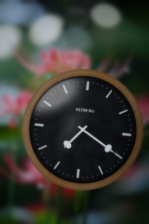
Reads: h=7 m=20
